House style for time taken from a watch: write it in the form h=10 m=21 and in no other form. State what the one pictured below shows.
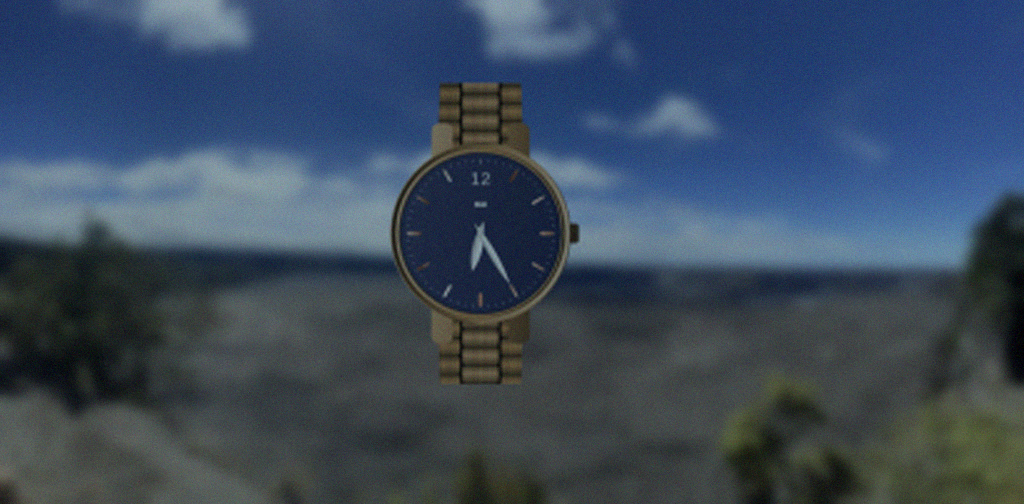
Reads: h=6 m=25
